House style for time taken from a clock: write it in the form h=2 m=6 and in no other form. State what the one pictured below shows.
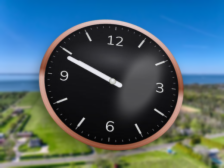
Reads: h=9 m=49
